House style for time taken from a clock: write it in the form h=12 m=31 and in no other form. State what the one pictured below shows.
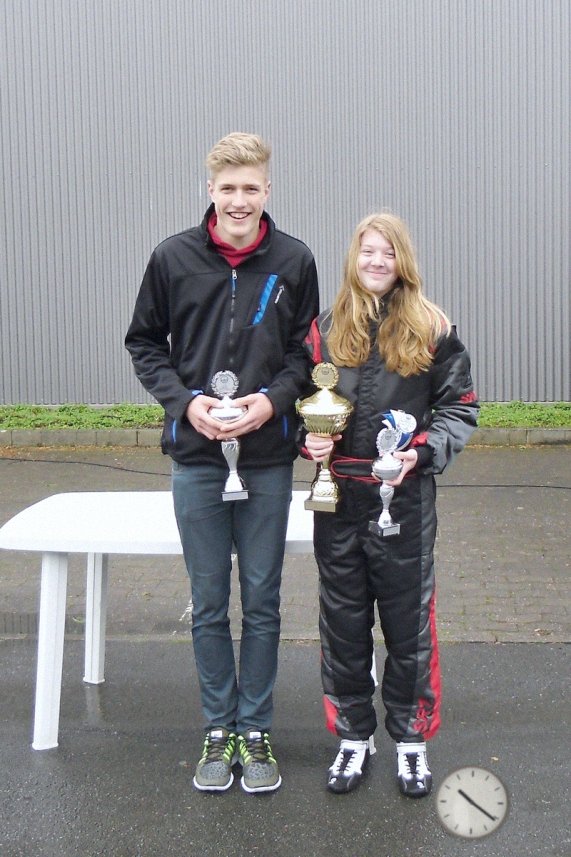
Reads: h=10 m=21
